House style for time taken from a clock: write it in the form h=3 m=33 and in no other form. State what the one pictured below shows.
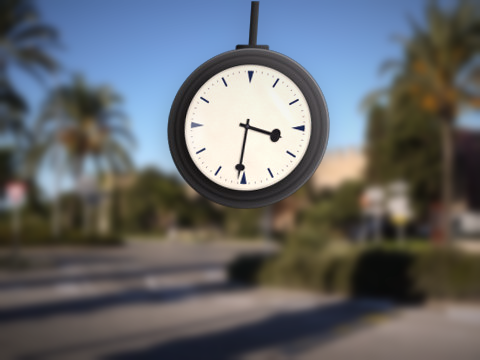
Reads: h=3 m=31
